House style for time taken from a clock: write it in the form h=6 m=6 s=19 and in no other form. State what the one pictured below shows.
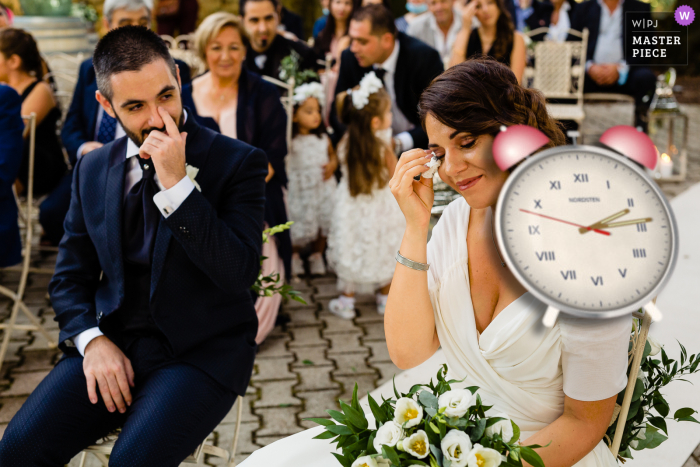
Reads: h=2 m=13 s=48
